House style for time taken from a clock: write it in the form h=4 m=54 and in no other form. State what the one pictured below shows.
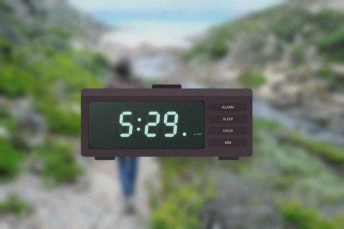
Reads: h=5 m=29
